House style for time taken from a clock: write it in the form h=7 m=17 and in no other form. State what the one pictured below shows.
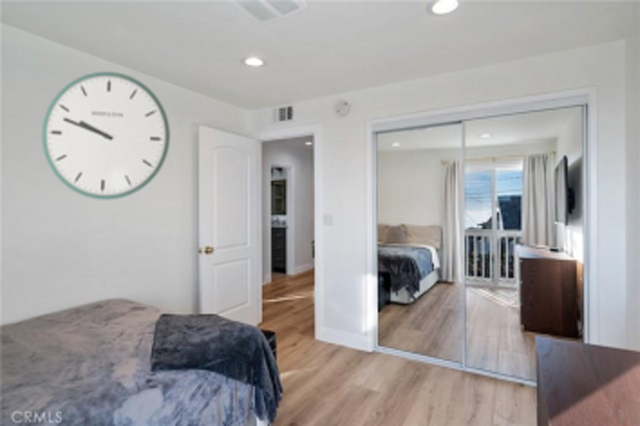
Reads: h=9 m=48
